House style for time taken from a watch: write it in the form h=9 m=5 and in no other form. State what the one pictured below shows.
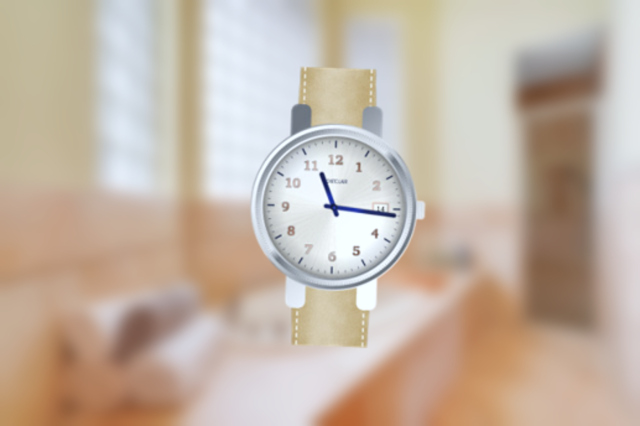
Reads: h=11 m=16
